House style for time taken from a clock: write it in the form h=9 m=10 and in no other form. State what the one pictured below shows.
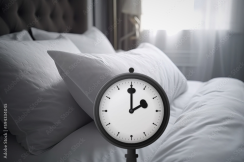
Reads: h=2 m=0
